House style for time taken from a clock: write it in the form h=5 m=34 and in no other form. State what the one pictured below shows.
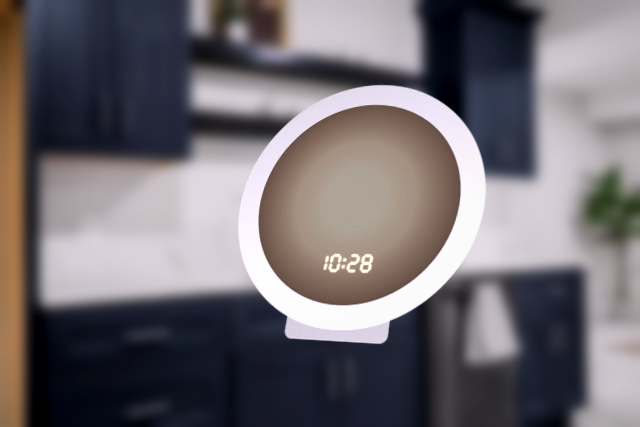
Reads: h=10 m=28
